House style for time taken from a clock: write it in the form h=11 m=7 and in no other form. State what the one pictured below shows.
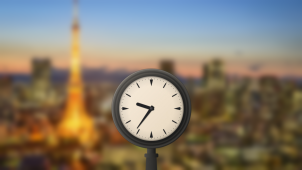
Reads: h=9 m=36
